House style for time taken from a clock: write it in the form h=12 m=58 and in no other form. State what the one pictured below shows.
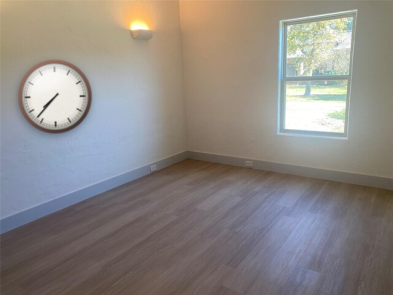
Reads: h=7 m=37
